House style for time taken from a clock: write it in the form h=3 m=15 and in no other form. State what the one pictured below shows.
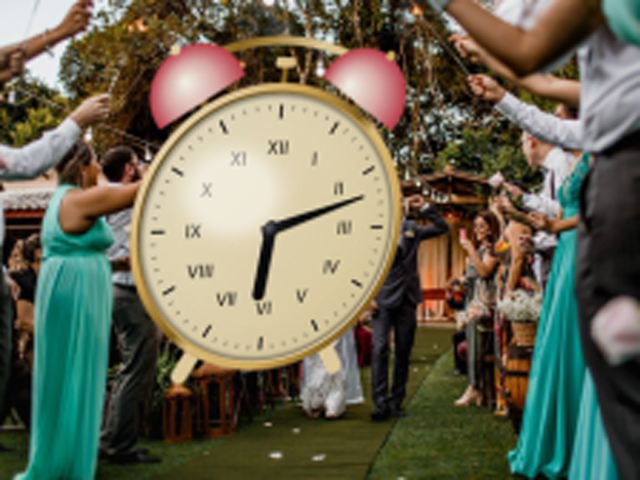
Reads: h=6 m=12
